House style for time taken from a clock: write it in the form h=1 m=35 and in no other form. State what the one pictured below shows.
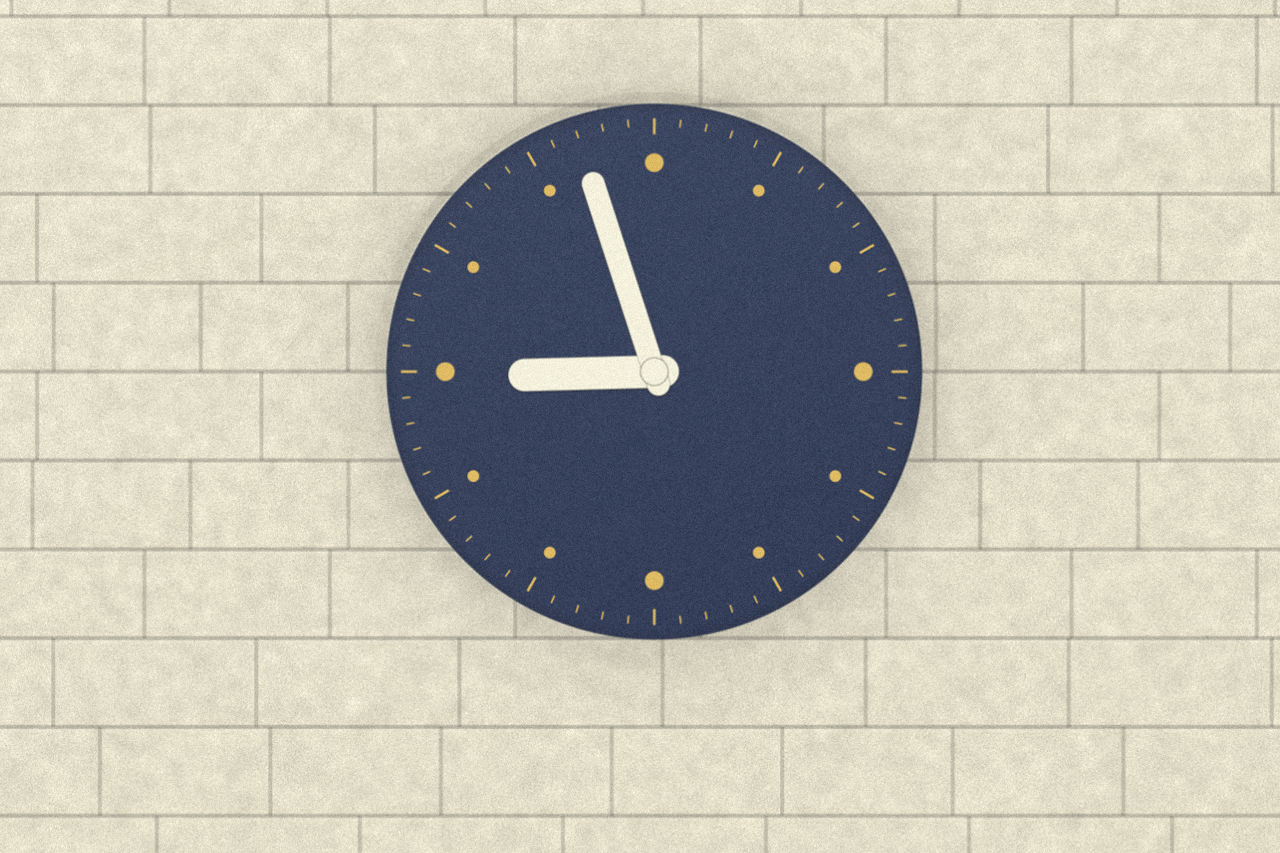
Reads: h=8 m=57
